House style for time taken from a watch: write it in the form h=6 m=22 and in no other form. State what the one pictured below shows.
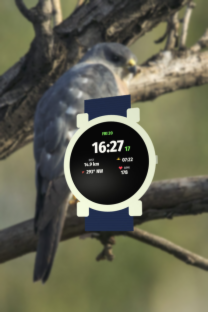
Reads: h=16 m=27
